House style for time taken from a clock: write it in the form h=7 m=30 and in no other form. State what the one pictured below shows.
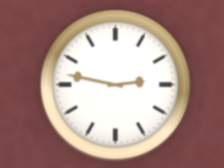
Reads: h=2 m=47
